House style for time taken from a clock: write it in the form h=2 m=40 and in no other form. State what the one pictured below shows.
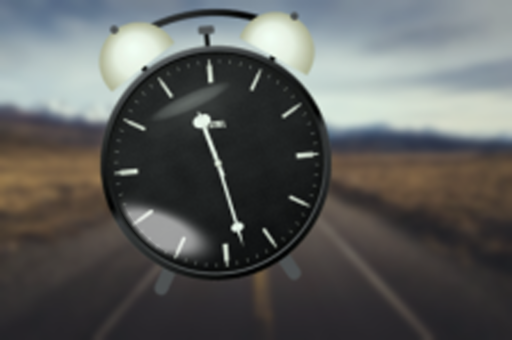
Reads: h=11 m=28
